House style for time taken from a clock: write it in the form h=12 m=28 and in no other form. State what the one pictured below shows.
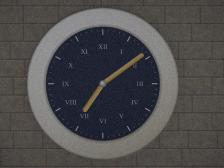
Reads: h=7 m=9
